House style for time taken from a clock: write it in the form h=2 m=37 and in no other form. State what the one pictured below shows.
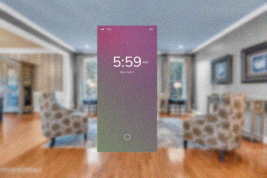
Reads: h=5 m=59
